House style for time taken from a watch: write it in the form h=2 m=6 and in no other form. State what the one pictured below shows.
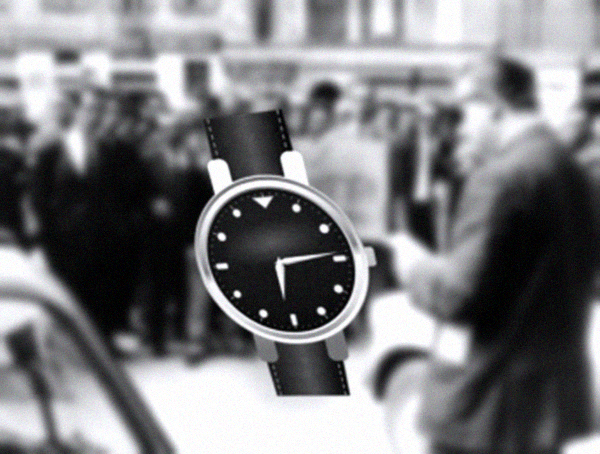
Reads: h=6 m=14
